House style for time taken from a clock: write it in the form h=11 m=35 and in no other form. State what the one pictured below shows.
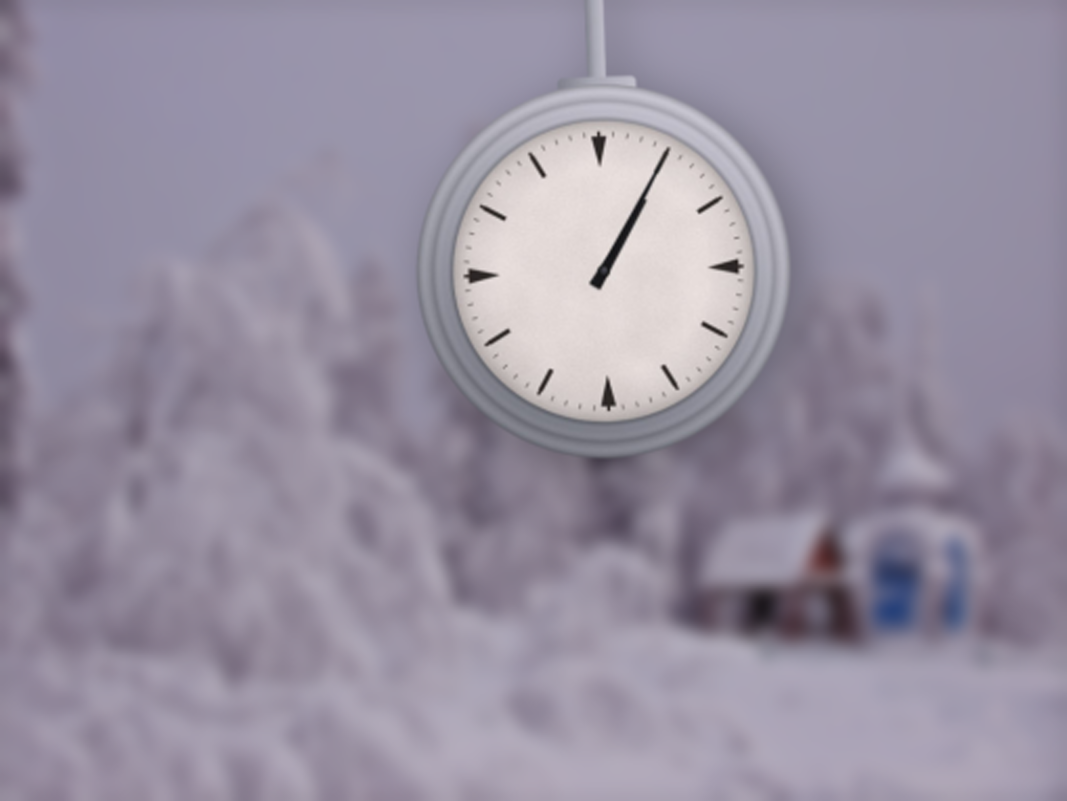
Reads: h=1 m=5
